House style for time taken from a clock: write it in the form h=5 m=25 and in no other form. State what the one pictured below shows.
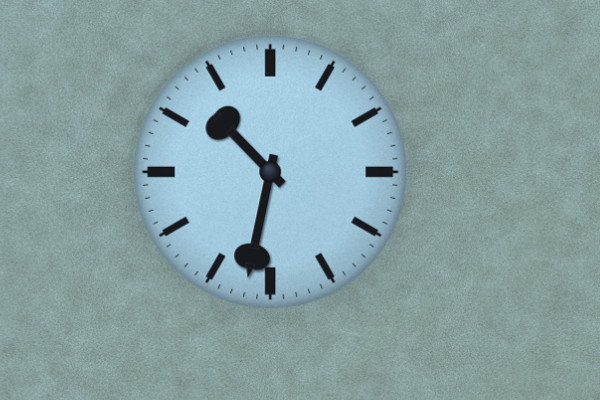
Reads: h=10 m=32
